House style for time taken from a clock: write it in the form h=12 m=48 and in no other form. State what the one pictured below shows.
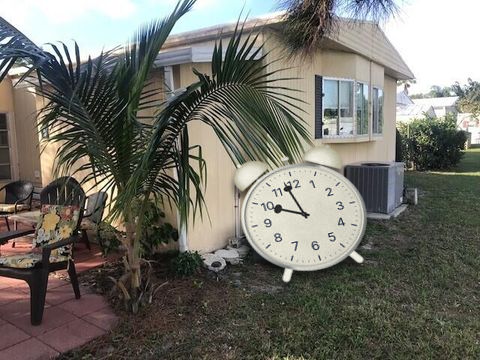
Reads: h=9 m=58
